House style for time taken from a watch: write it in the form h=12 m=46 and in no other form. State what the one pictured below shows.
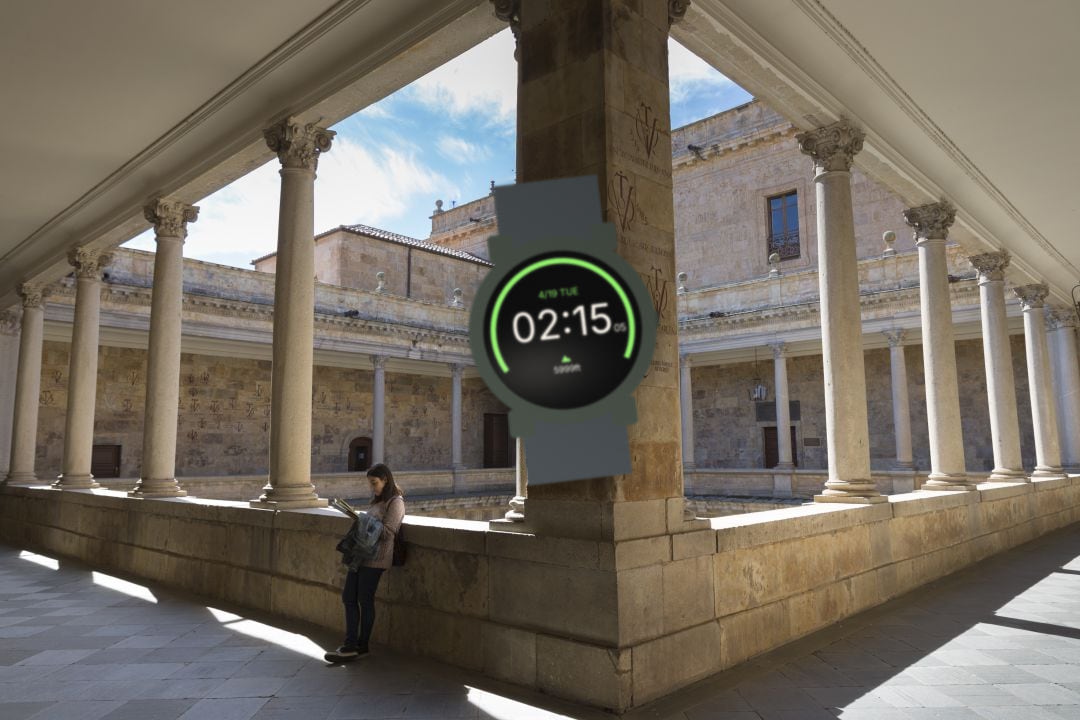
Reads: h=2 m=15
